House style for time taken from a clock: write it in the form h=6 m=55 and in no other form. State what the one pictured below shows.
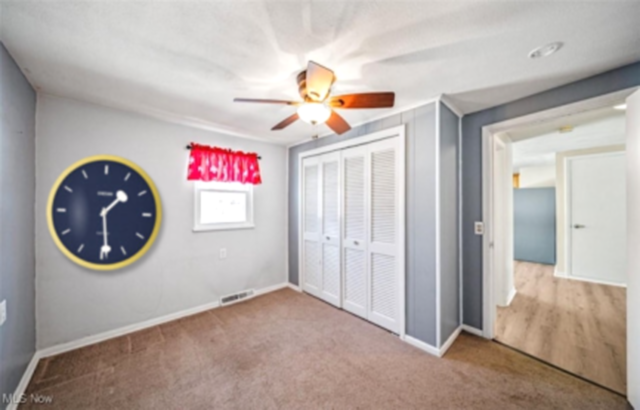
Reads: h=1 m=29
